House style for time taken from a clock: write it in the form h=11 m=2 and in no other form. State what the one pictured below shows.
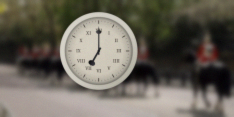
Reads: h=7 m=0
